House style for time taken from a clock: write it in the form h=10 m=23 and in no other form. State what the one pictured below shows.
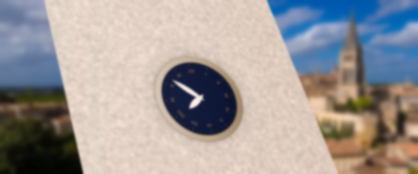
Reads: h=7 m=52
